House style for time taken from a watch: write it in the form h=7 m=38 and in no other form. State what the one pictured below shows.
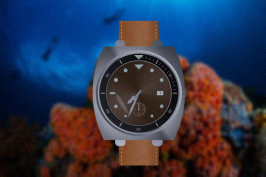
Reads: h=7 m=34
